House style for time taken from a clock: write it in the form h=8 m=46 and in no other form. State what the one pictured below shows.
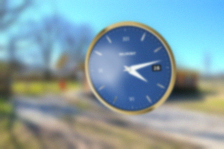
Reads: h=4 m=13
